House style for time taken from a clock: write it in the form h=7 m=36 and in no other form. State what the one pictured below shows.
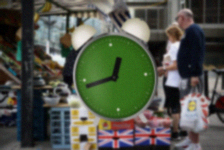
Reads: h=12 m=43
